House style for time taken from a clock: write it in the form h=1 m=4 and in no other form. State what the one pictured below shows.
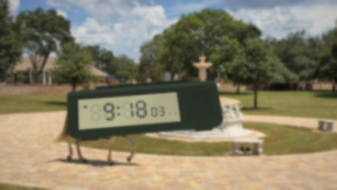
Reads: h=9 m=18
